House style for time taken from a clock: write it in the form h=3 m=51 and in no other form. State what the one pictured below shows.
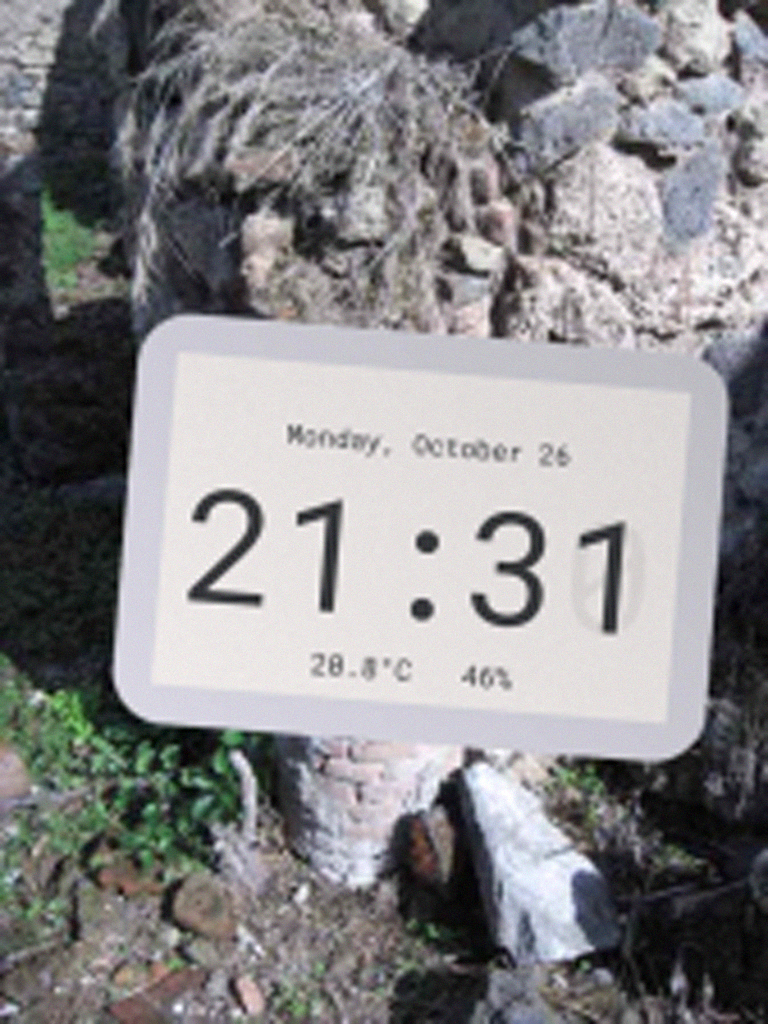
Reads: h=21 m=31
